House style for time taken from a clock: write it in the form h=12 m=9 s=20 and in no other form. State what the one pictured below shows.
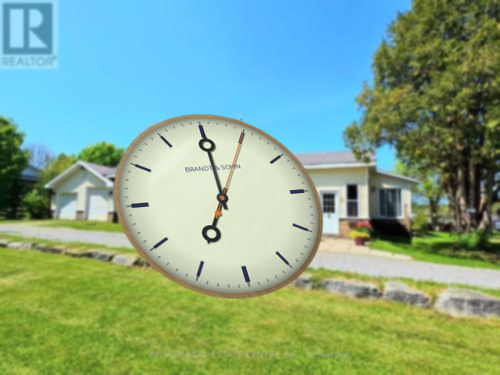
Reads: h=7 m=0 s=5
